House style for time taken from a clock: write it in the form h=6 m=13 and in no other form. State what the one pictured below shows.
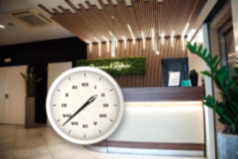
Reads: h=1 m=38
